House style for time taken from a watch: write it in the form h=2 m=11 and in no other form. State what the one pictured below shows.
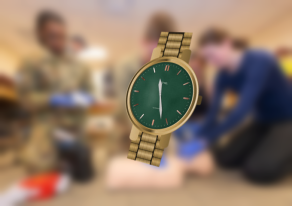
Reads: h=11 m=27
